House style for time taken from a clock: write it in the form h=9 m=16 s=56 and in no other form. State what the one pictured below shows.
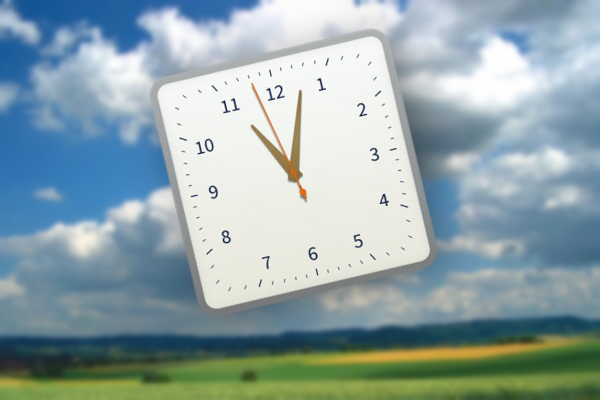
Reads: h=11 m=2 s=58
